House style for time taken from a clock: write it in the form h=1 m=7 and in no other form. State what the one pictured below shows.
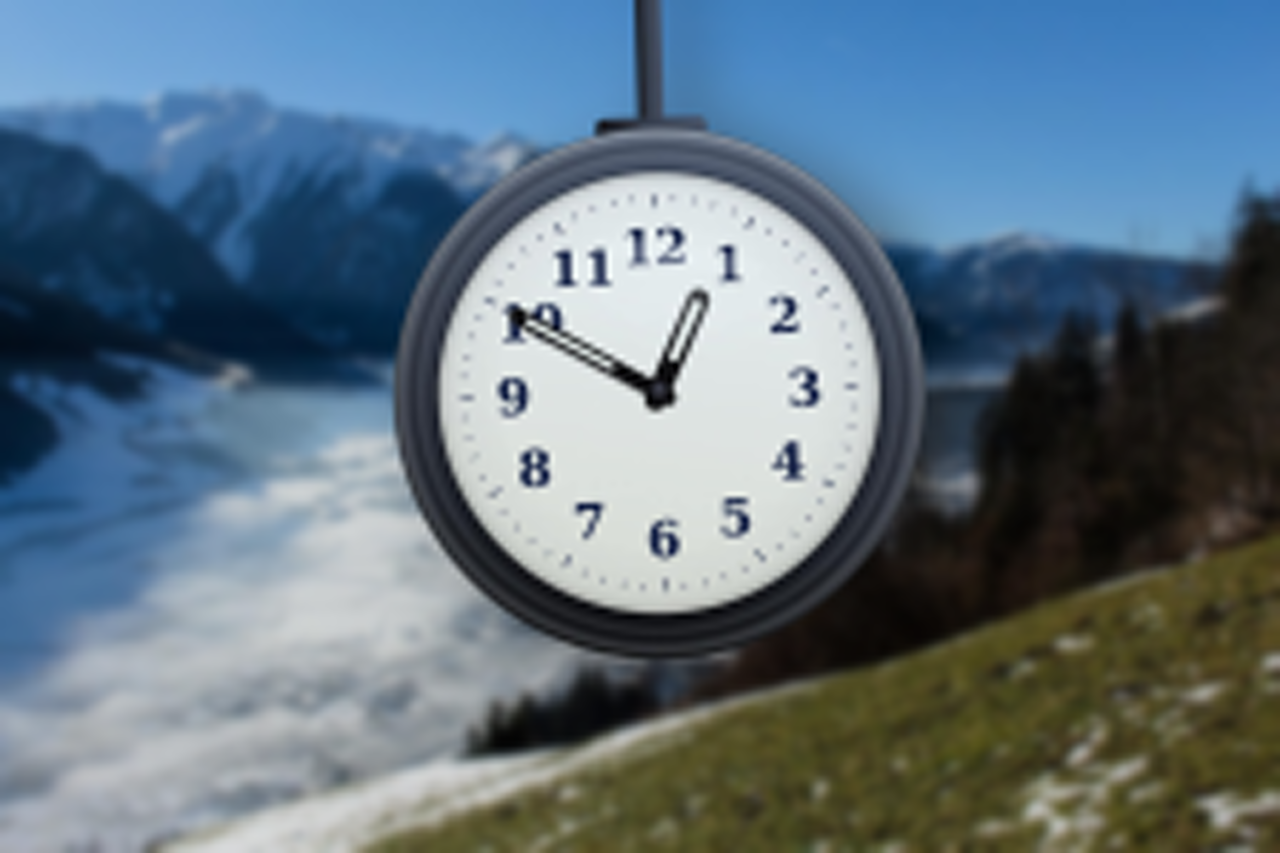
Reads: h=12 m=50
